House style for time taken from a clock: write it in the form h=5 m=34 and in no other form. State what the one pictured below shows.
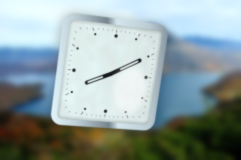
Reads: h=8 m=10
